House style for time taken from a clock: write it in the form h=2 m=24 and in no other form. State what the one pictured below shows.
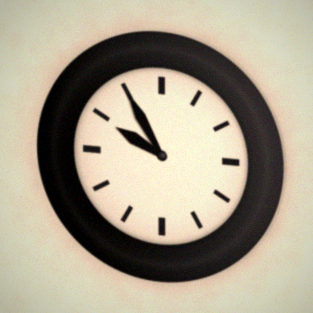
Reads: h=9 m=55
